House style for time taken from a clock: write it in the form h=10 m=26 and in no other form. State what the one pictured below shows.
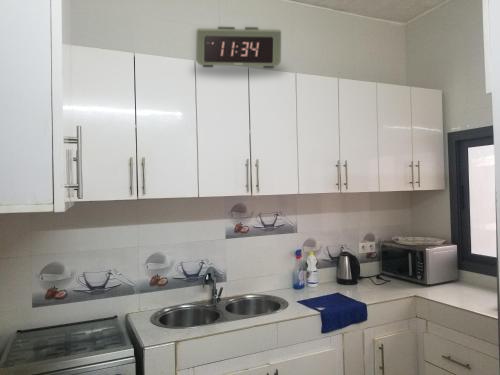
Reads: h=11 m=34
